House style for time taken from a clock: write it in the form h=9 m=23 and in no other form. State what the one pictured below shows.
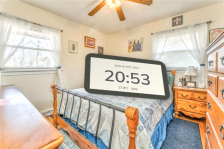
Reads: h=20 m=53
